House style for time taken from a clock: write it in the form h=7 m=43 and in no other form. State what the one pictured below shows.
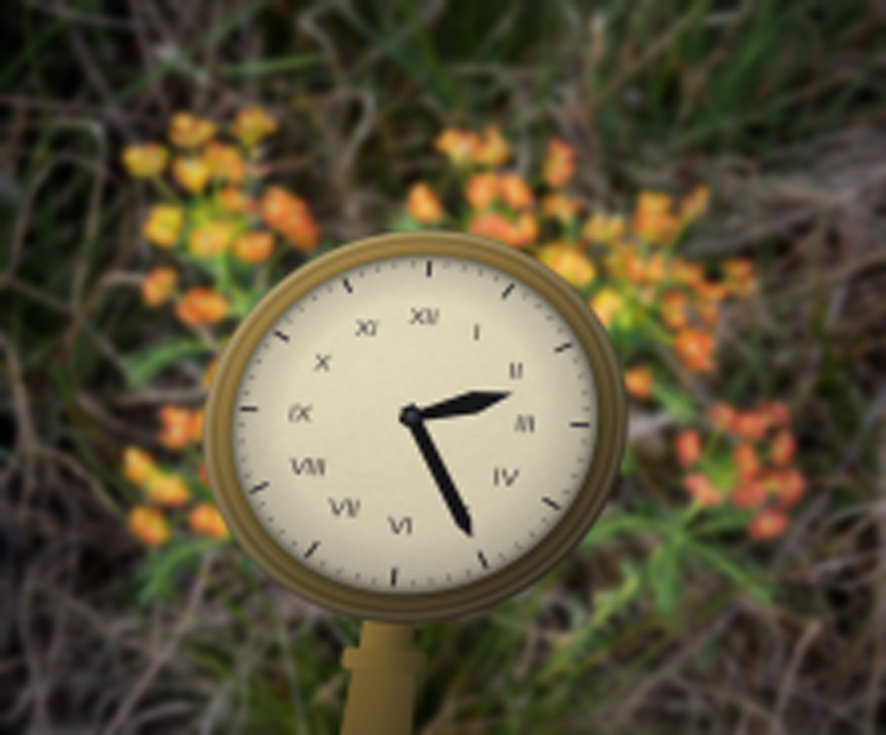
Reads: h=2 m=25
